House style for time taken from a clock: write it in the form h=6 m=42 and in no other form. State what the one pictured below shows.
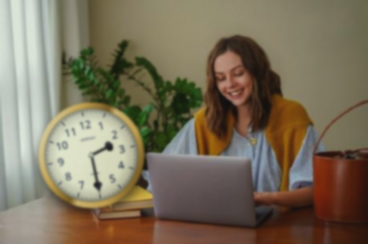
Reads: h=2 m=30
